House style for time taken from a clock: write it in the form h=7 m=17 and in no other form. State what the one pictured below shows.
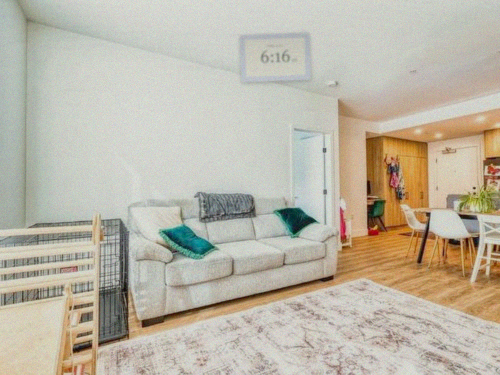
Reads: h=6 m=16
